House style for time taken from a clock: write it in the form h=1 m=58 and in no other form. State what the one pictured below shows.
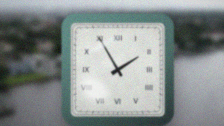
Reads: h=1 m=55
